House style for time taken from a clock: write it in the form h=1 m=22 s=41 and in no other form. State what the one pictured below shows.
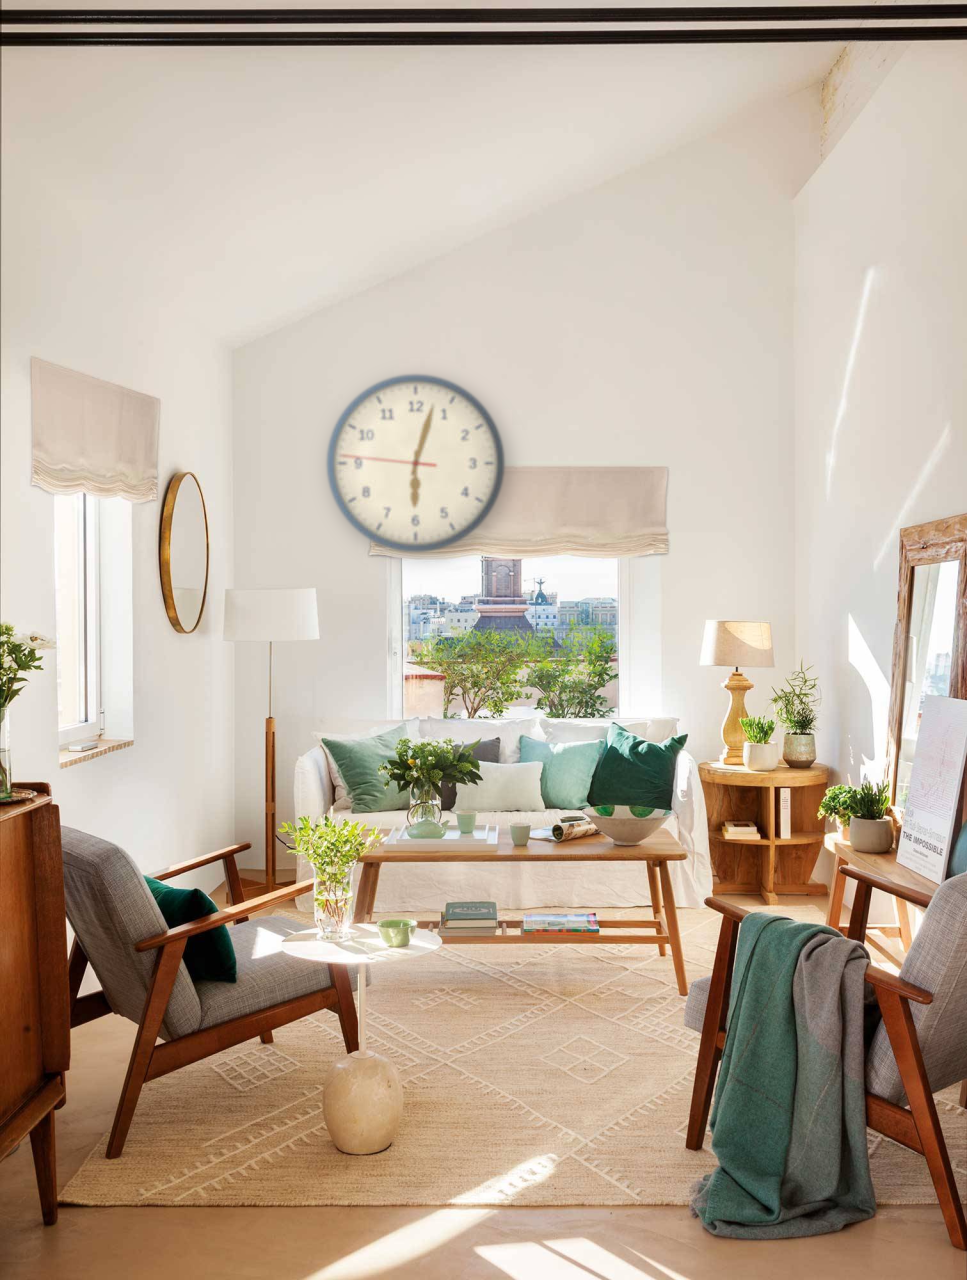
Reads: h=6 m=2 s=46
